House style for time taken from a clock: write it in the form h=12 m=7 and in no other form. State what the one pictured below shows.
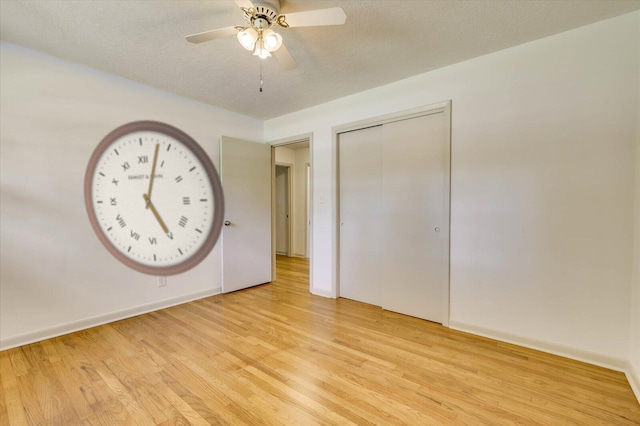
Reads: h=5 m=3
